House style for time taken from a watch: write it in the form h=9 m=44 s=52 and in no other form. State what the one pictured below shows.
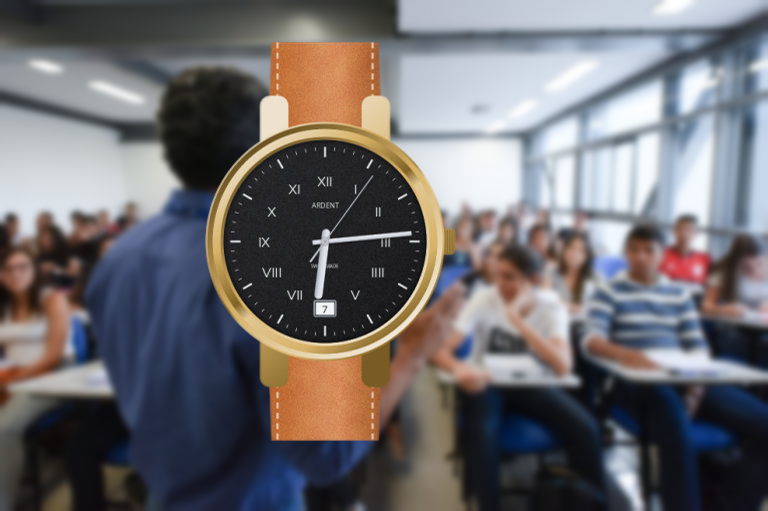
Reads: h=6 m=14 s=6
